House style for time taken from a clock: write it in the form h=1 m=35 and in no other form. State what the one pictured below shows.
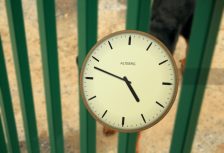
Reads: h=4 m=48
